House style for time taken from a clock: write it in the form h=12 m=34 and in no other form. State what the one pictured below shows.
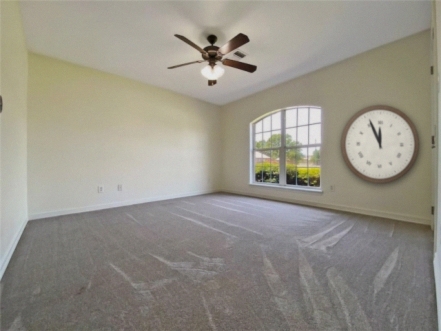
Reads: h=11 m=56
